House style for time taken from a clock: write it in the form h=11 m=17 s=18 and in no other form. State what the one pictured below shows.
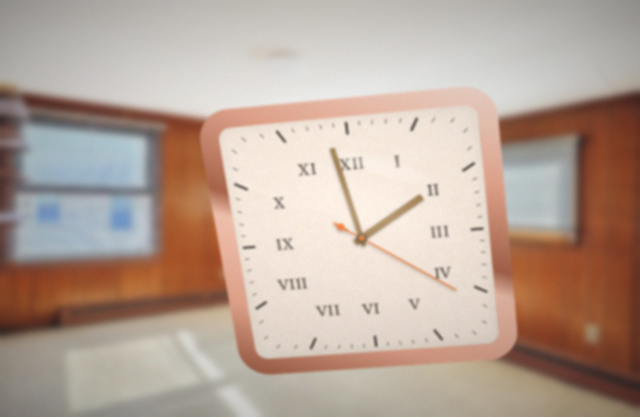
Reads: h=1 m=58 s=21
